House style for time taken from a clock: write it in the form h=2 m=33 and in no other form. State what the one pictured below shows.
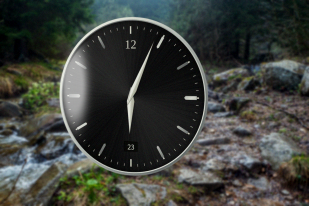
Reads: h=6 m=4
